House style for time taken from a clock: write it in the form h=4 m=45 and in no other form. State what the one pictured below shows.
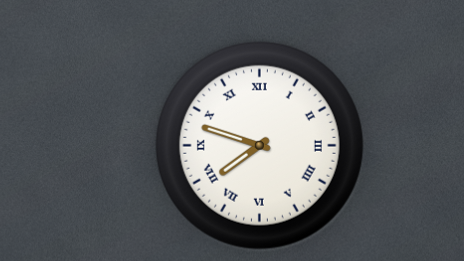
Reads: h=7 m=48
